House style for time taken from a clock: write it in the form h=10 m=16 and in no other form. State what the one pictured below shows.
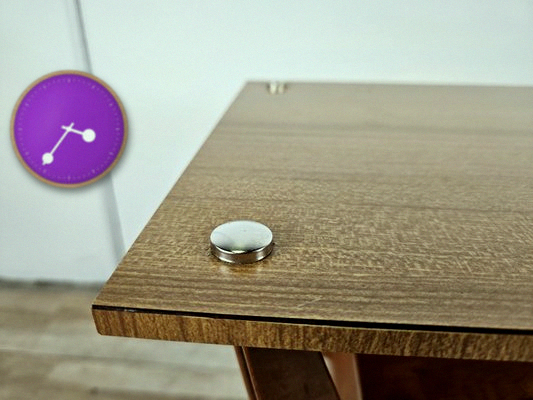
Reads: h=3 m=36
